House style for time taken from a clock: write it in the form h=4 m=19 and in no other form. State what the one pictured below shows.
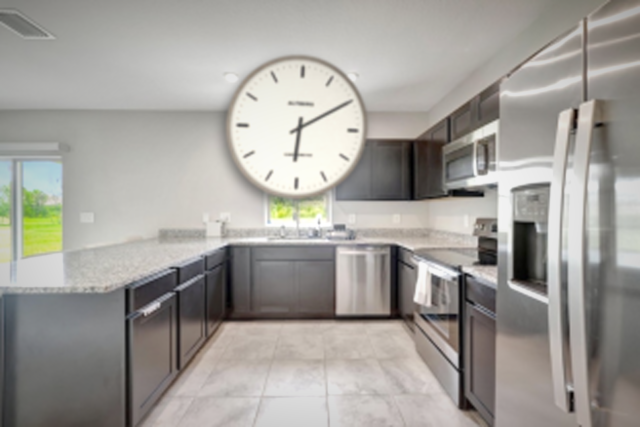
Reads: h=6 m=10
